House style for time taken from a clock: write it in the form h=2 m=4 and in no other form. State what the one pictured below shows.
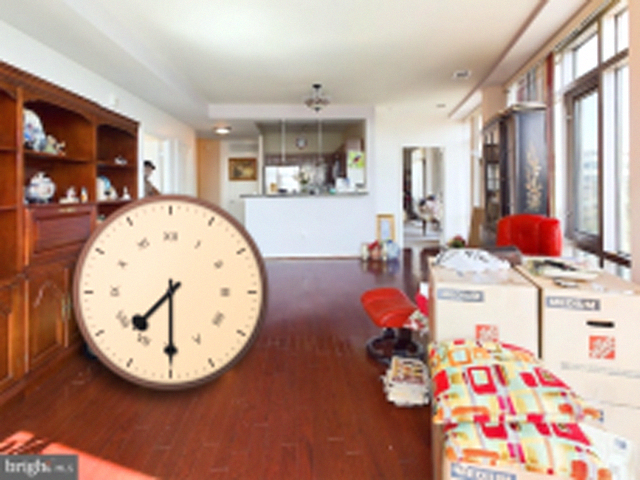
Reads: h=7 m=30
